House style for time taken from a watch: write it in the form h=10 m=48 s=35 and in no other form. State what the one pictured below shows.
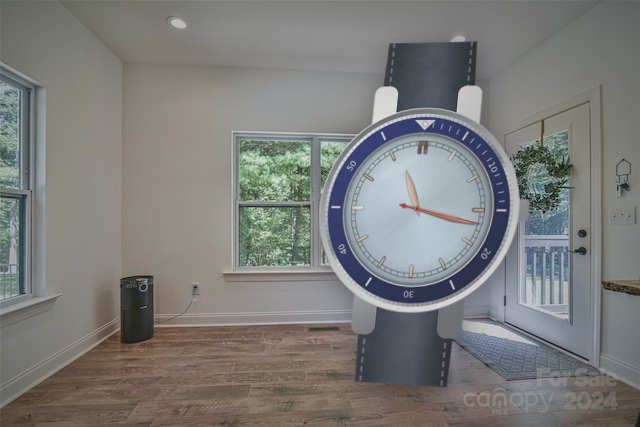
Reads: h=11 m=17 s=17
